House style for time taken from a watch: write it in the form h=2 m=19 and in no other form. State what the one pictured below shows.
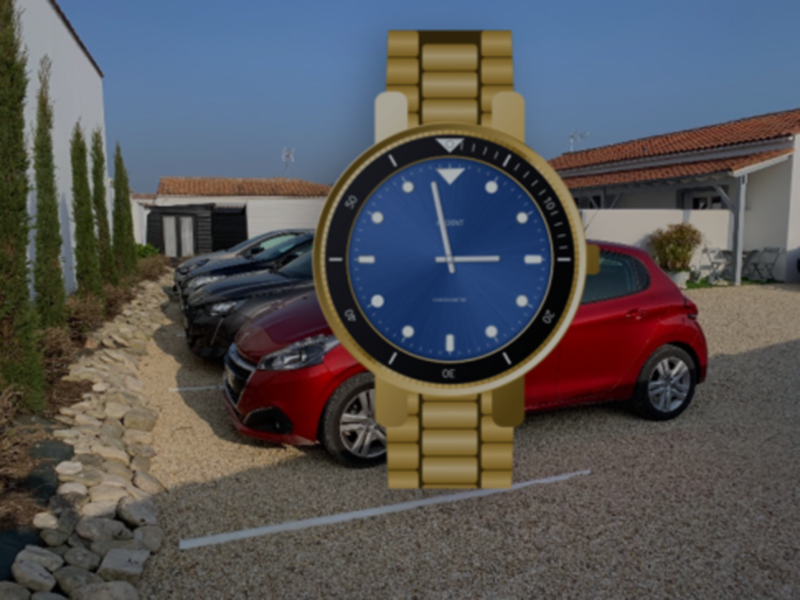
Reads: h=2 m=58
